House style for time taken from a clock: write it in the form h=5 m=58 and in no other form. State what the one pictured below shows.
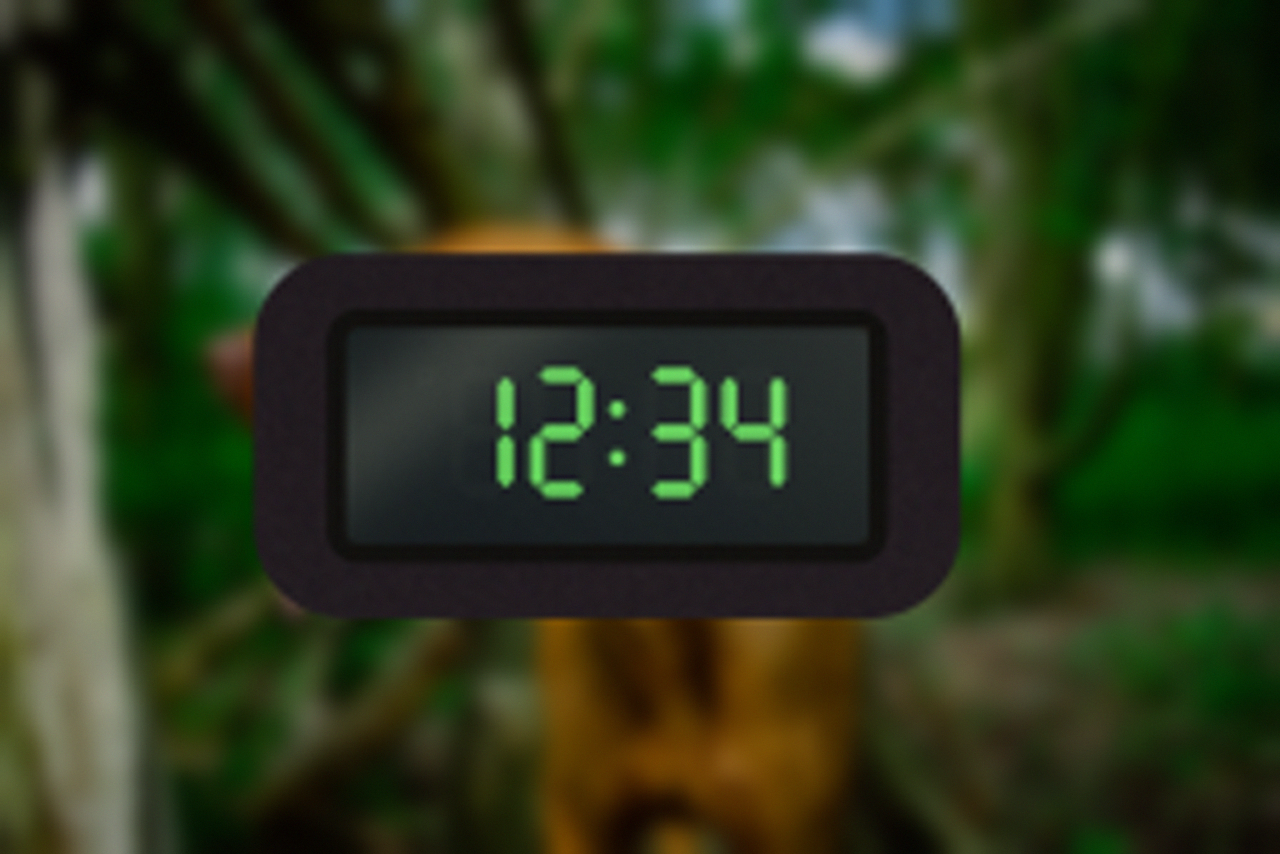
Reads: h=12 m=34
